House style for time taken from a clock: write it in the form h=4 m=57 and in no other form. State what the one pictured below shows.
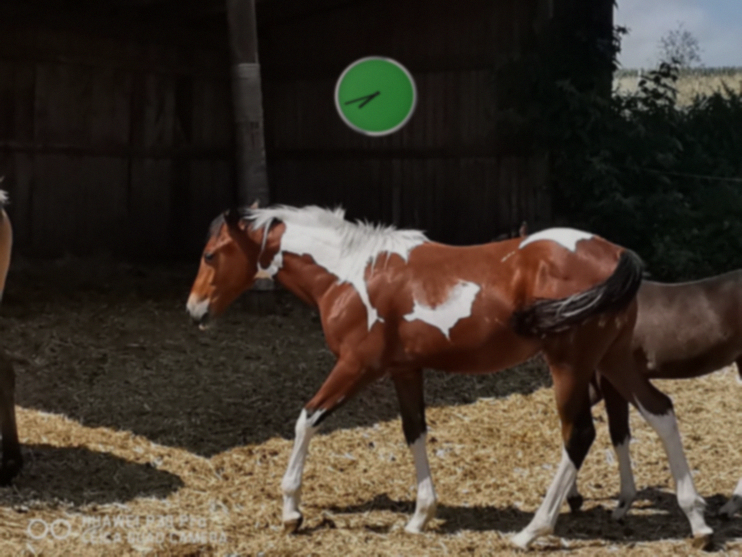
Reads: h=7 m=42
